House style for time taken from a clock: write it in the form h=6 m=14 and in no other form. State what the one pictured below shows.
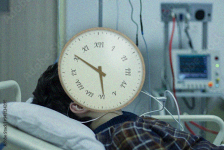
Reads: h=5 m=51
